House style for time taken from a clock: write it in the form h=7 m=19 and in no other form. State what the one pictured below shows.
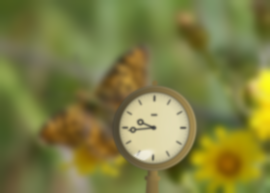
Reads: h=9 m=44
